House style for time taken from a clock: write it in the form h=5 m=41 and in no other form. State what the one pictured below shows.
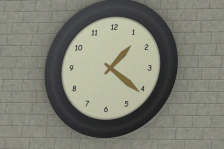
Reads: h=1 m=21
